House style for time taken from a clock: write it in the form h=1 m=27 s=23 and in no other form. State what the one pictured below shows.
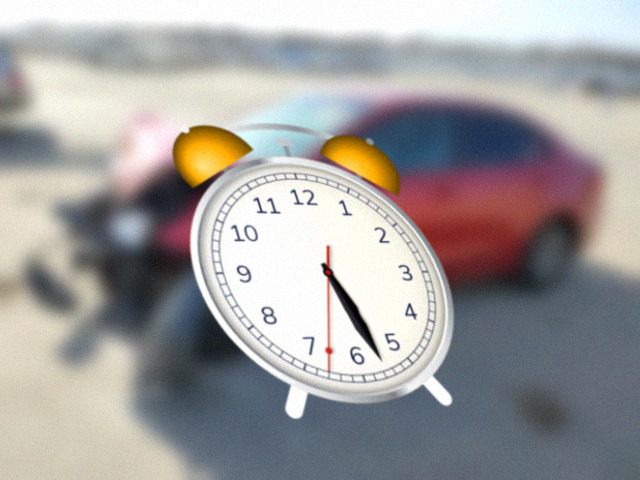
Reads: h=5 m=27 s=33
